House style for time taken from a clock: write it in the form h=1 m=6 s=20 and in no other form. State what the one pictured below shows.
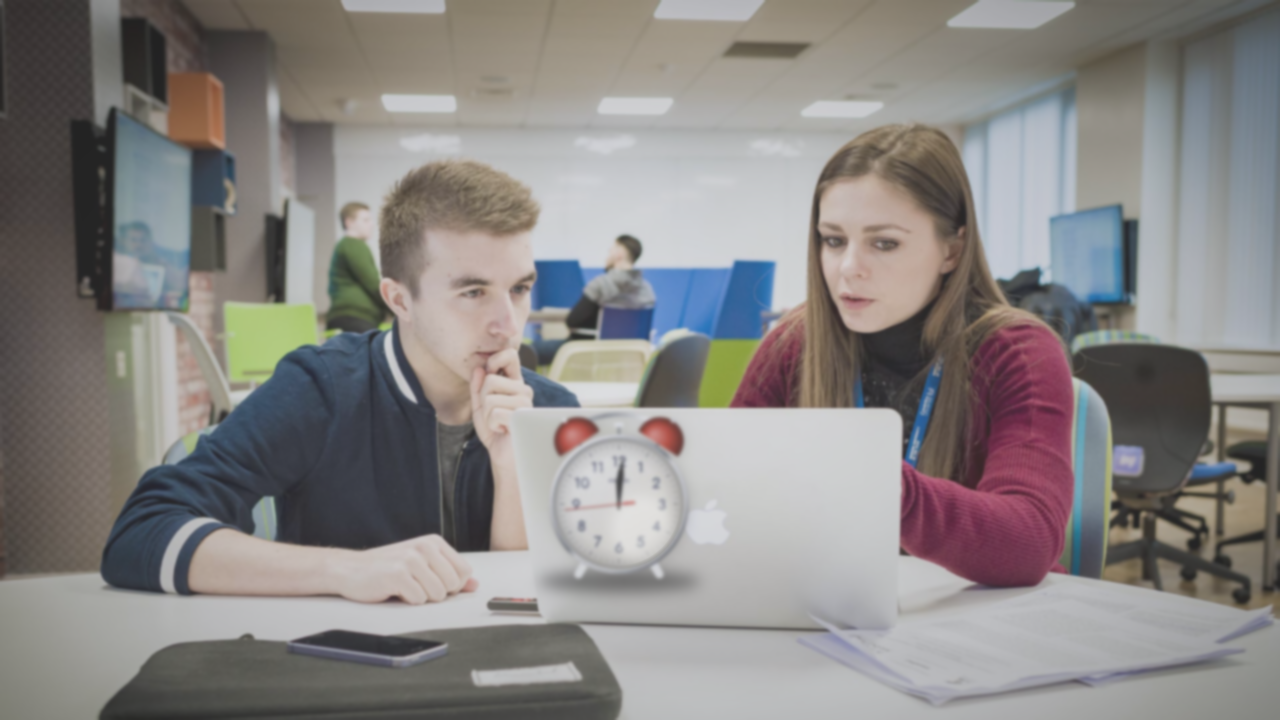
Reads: h=12 m=0 s=44
